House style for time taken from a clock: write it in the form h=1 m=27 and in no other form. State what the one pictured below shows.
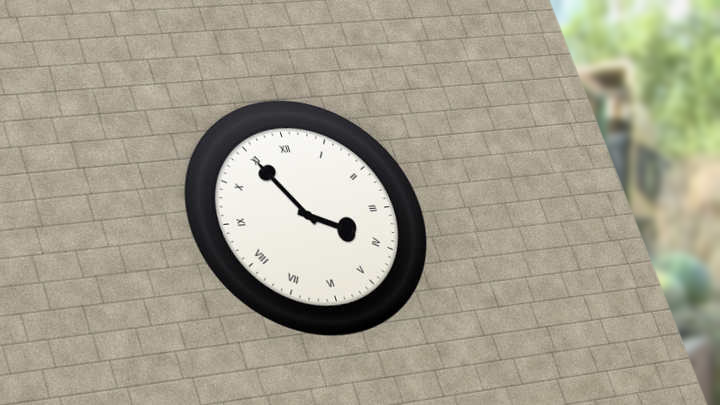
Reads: h=3 m=55
